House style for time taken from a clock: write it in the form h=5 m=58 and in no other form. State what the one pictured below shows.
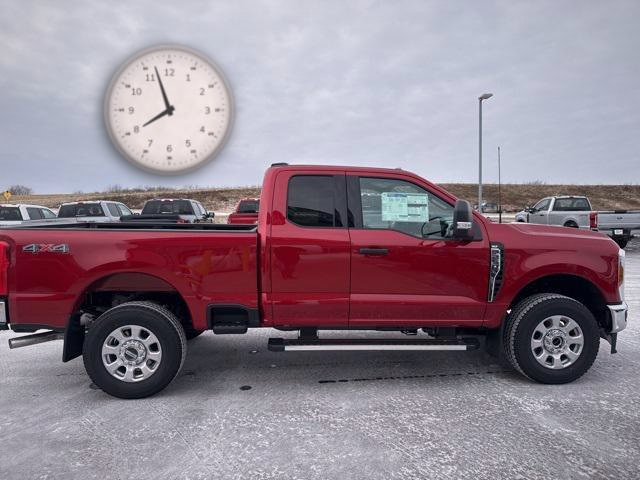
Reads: h=7 m=57
